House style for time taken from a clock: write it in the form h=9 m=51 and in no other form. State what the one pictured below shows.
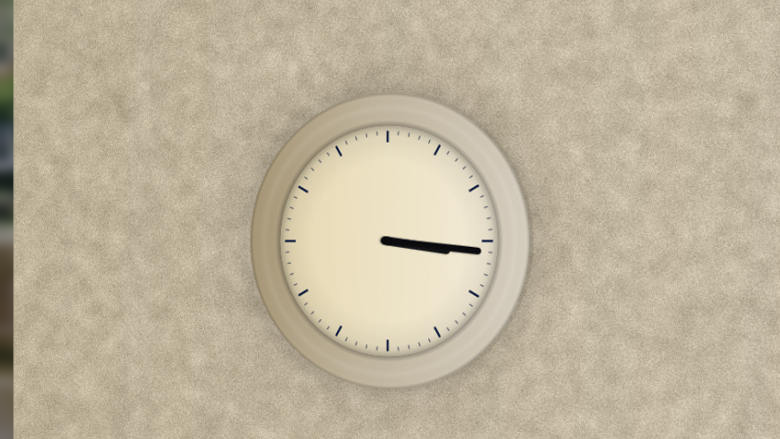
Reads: h=3 m=16
